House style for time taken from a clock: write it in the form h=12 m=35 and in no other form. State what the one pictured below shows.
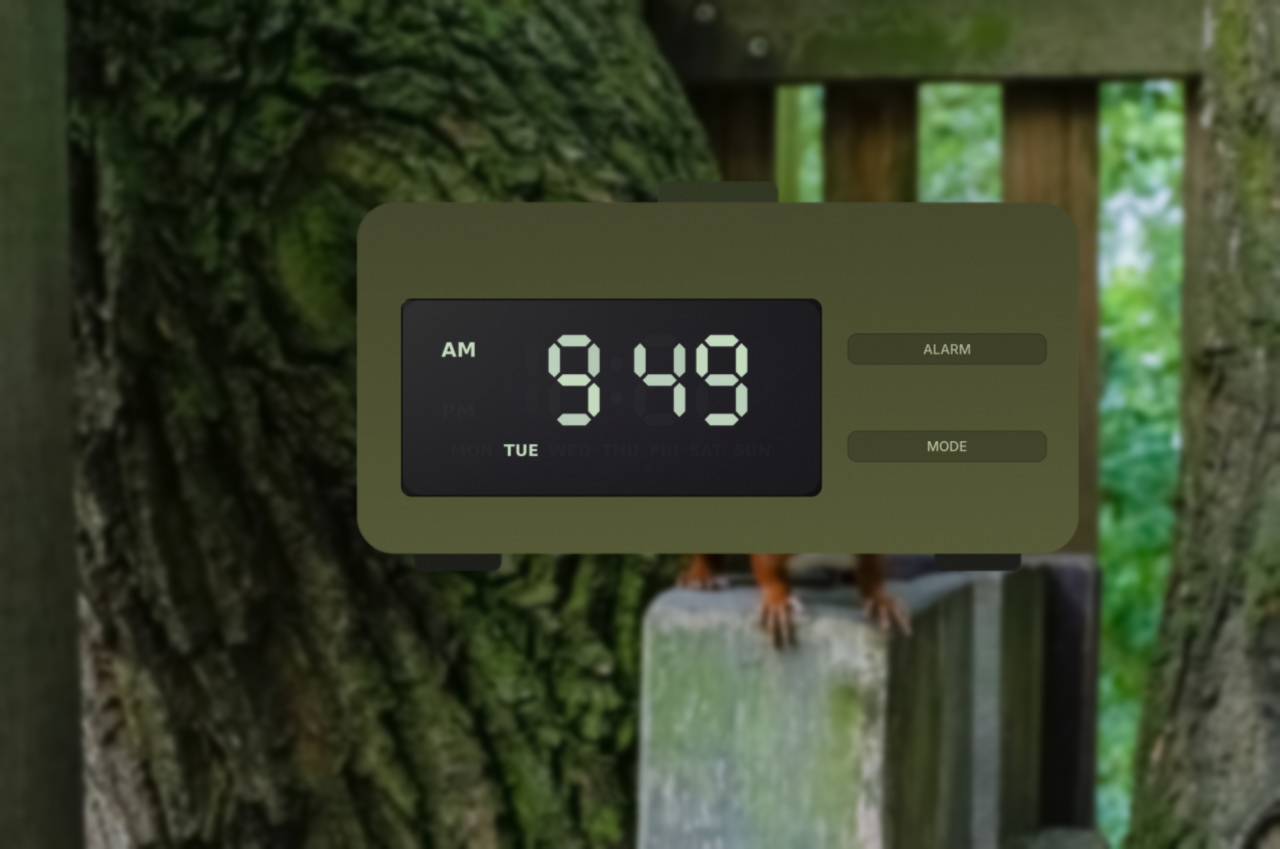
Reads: h=9 m=49
